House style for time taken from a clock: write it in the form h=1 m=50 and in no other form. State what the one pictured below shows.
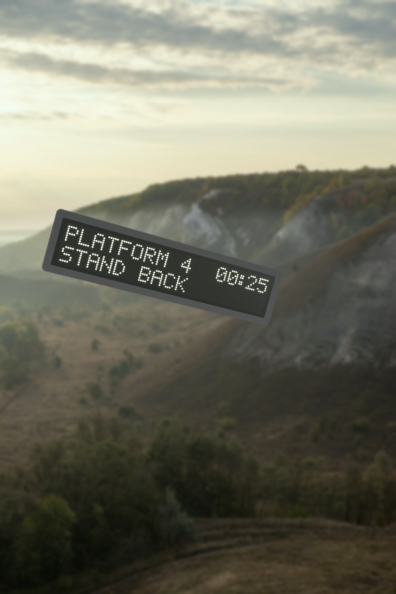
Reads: h=0 m=25
